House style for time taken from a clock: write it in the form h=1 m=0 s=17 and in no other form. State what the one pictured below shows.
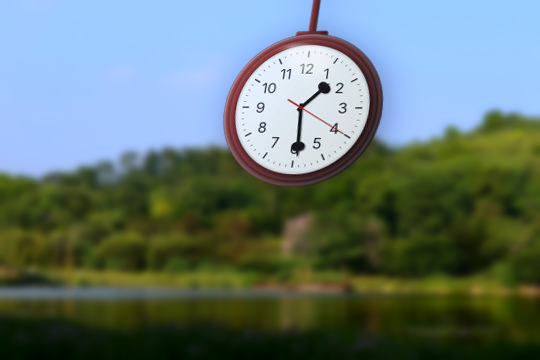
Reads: h=1 m=29 s=20
